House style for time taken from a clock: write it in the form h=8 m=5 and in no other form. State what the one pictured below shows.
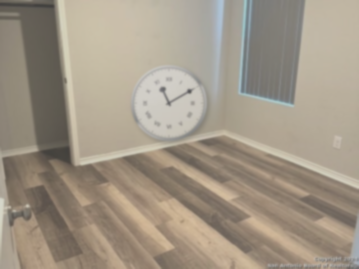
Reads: h=11 m=10
